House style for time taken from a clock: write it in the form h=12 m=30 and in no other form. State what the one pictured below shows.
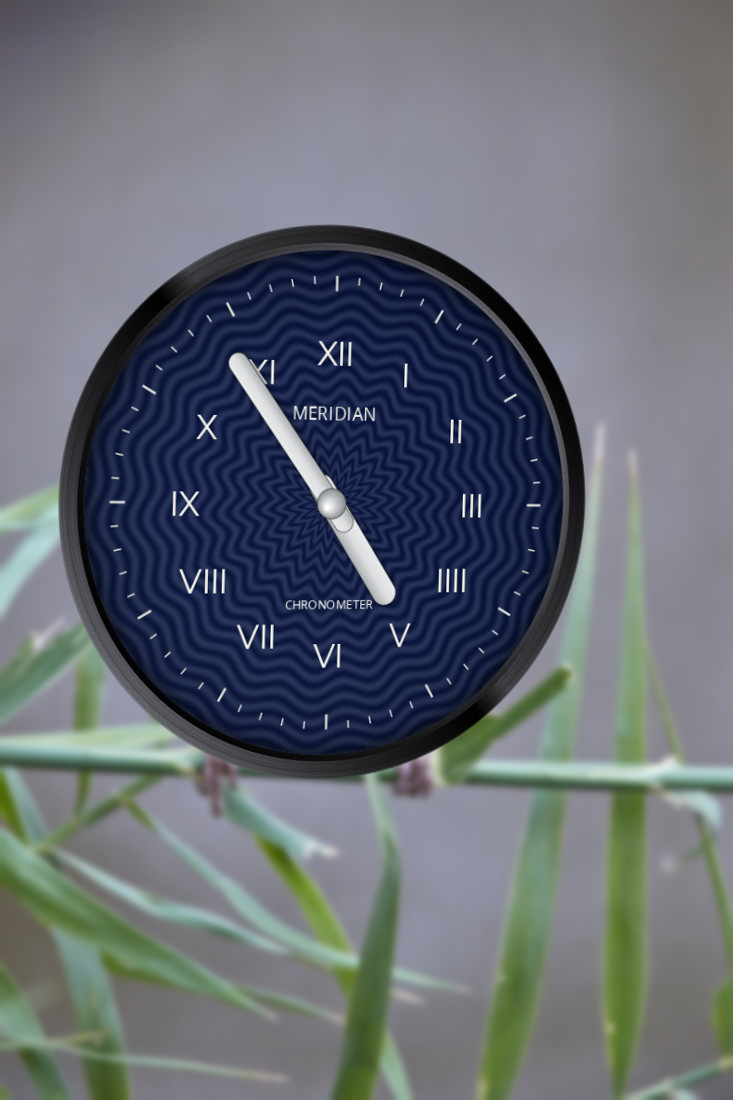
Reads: h=4 m=54
